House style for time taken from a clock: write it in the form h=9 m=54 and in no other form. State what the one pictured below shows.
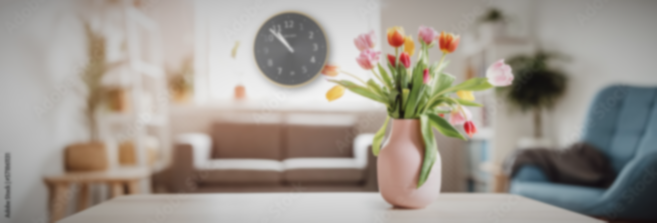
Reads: h=10 m=53
